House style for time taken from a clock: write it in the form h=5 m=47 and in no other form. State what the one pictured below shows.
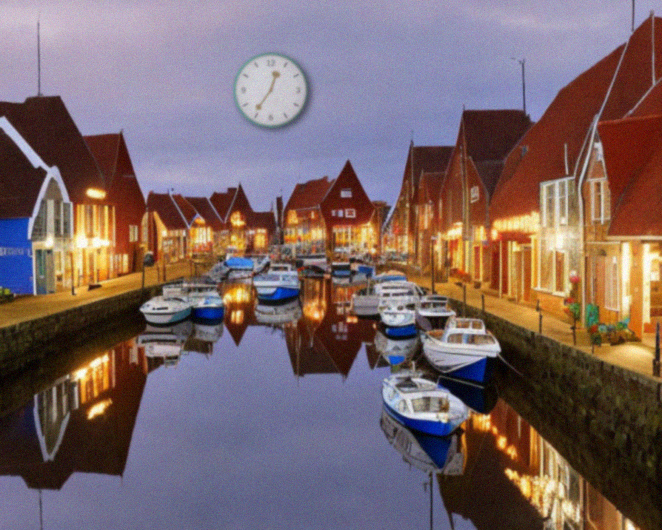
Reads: h=12 m=36
